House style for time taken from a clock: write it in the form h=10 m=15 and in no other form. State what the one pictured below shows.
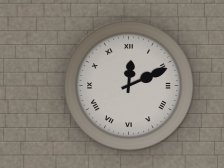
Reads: h=12 m=11
